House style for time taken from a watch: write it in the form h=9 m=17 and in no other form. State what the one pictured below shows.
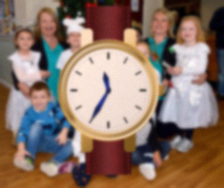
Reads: h=11 m=35
